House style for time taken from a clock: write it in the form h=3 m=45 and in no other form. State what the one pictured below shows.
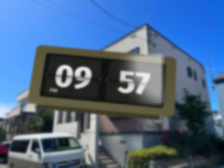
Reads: h=9 m=57
